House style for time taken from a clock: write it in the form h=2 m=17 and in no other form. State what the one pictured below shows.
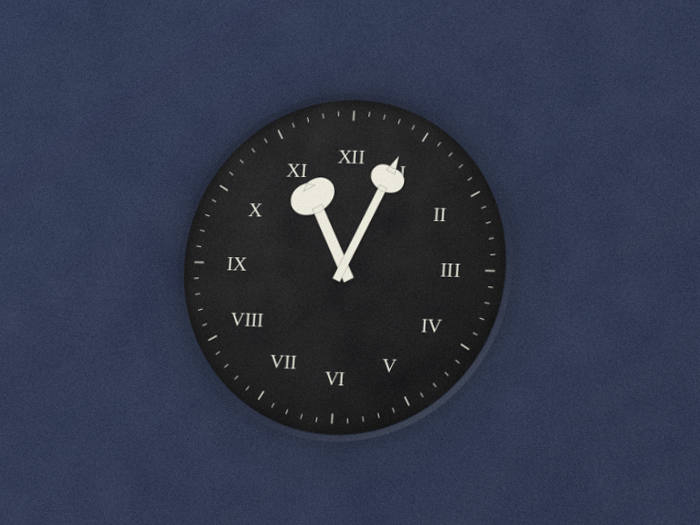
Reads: h=11 m=4
